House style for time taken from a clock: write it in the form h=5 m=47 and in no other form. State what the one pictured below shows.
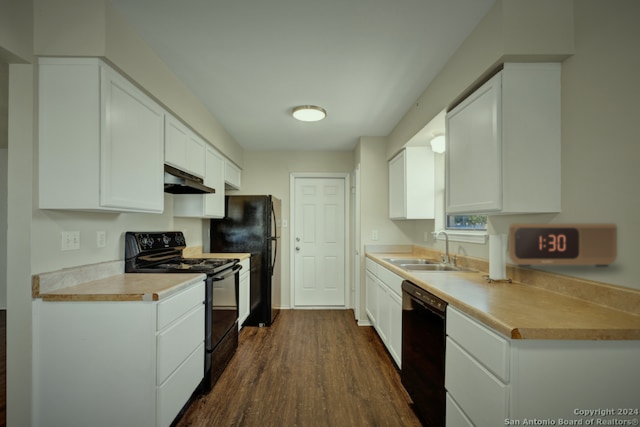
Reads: h=1 m=30
